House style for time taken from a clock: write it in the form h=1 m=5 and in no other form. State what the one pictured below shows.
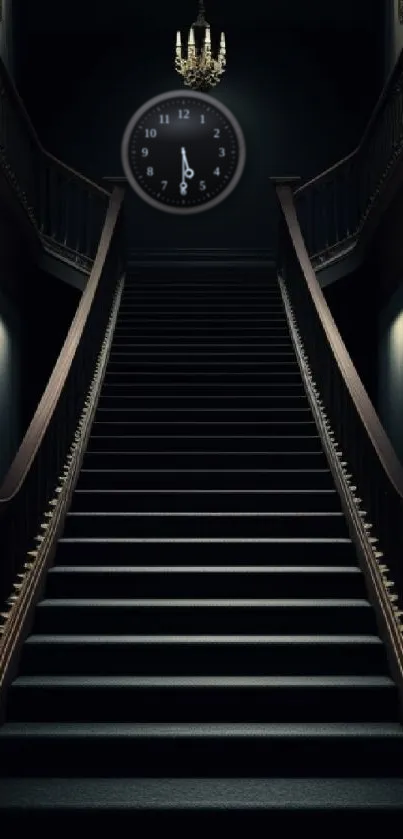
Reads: h=5 m=30
